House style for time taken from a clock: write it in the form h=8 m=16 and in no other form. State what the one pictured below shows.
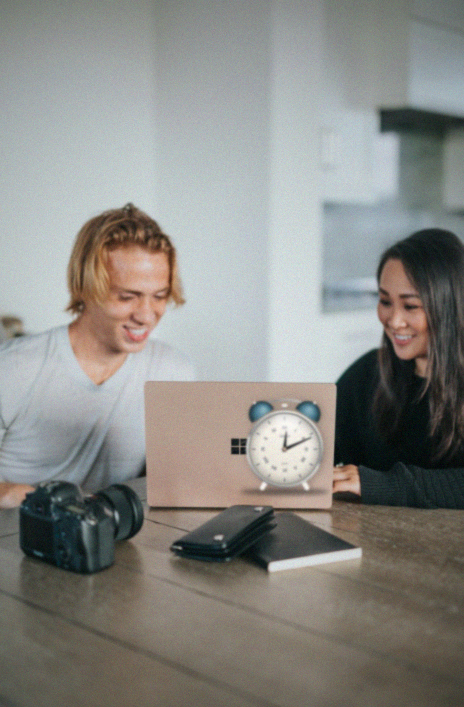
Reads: h=12 m=11
